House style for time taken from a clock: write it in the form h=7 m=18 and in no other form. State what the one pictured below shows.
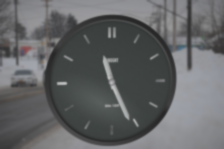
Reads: h=11 m=26
